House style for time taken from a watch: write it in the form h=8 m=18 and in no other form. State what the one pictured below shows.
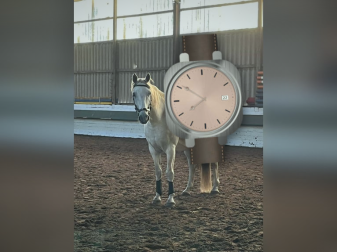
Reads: h=7 m=51
